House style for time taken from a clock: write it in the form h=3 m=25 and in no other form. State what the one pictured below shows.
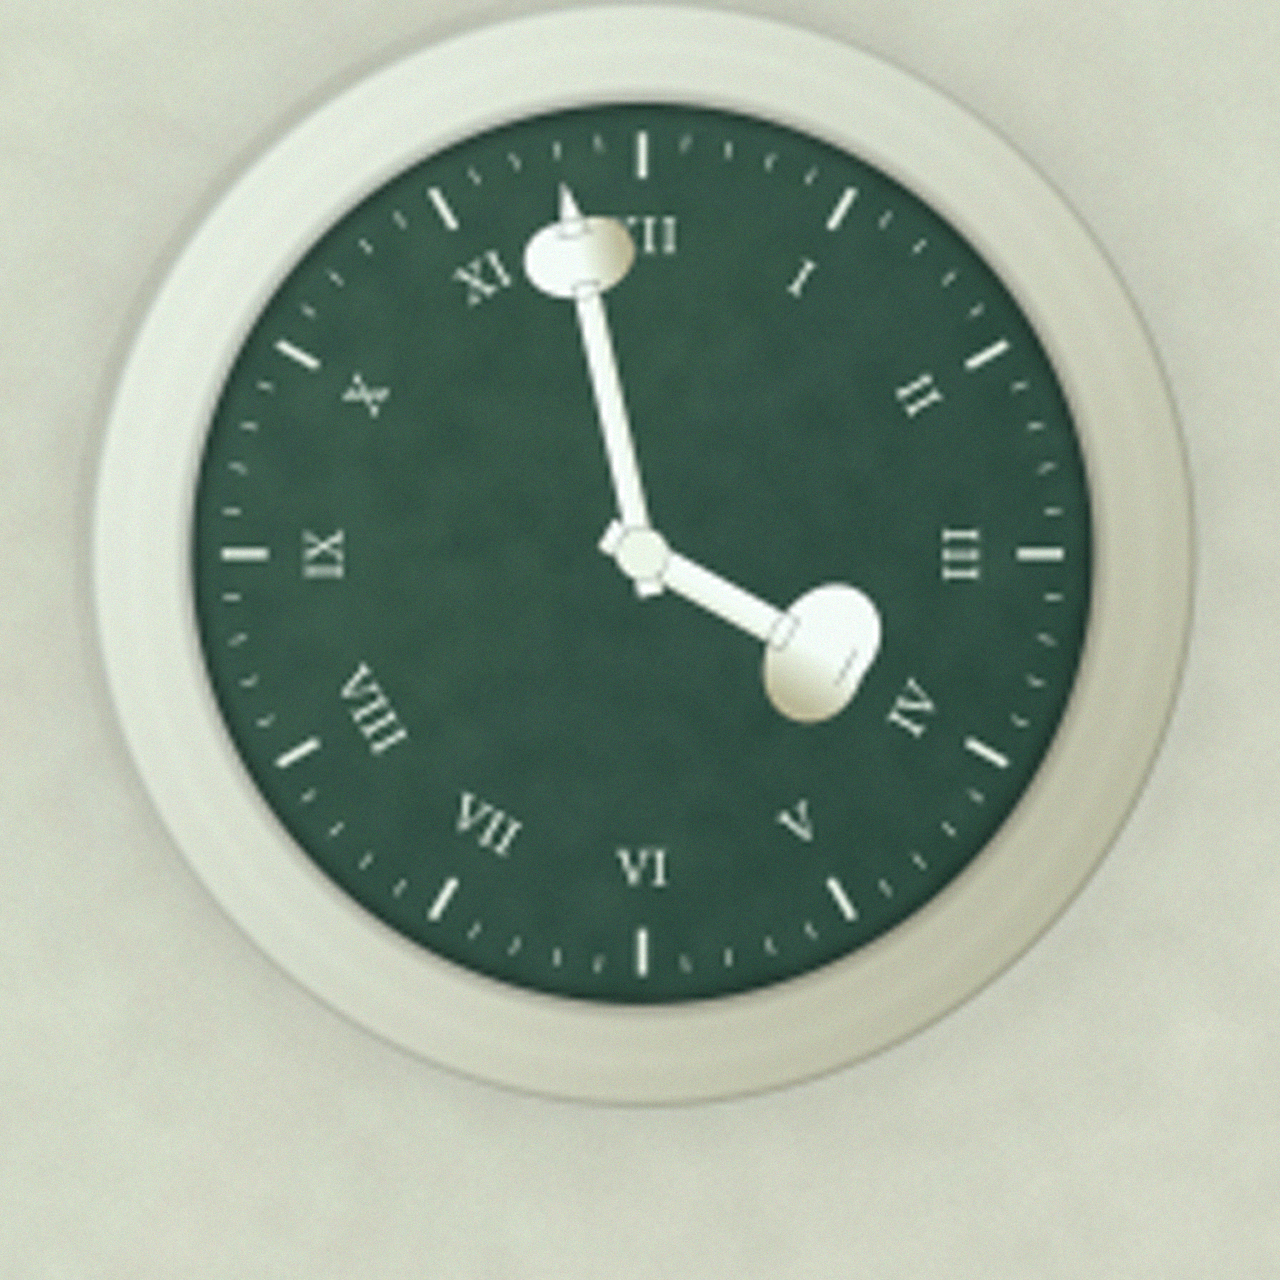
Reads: h=3 m=58
